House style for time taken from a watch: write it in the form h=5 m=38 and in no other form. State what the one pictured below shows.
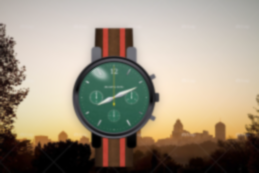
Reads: h=8 m=11
